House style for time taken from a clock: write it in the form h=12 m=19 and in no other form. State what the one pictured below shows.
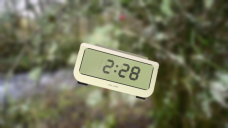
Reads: h=2 m=28
